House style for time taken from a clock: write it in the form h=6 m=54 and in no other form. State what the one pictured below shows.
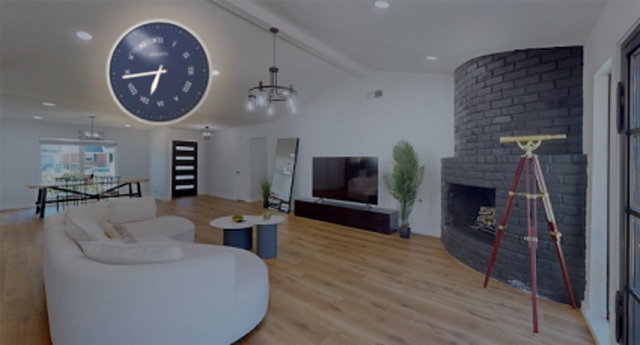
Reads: h=6 m=44
